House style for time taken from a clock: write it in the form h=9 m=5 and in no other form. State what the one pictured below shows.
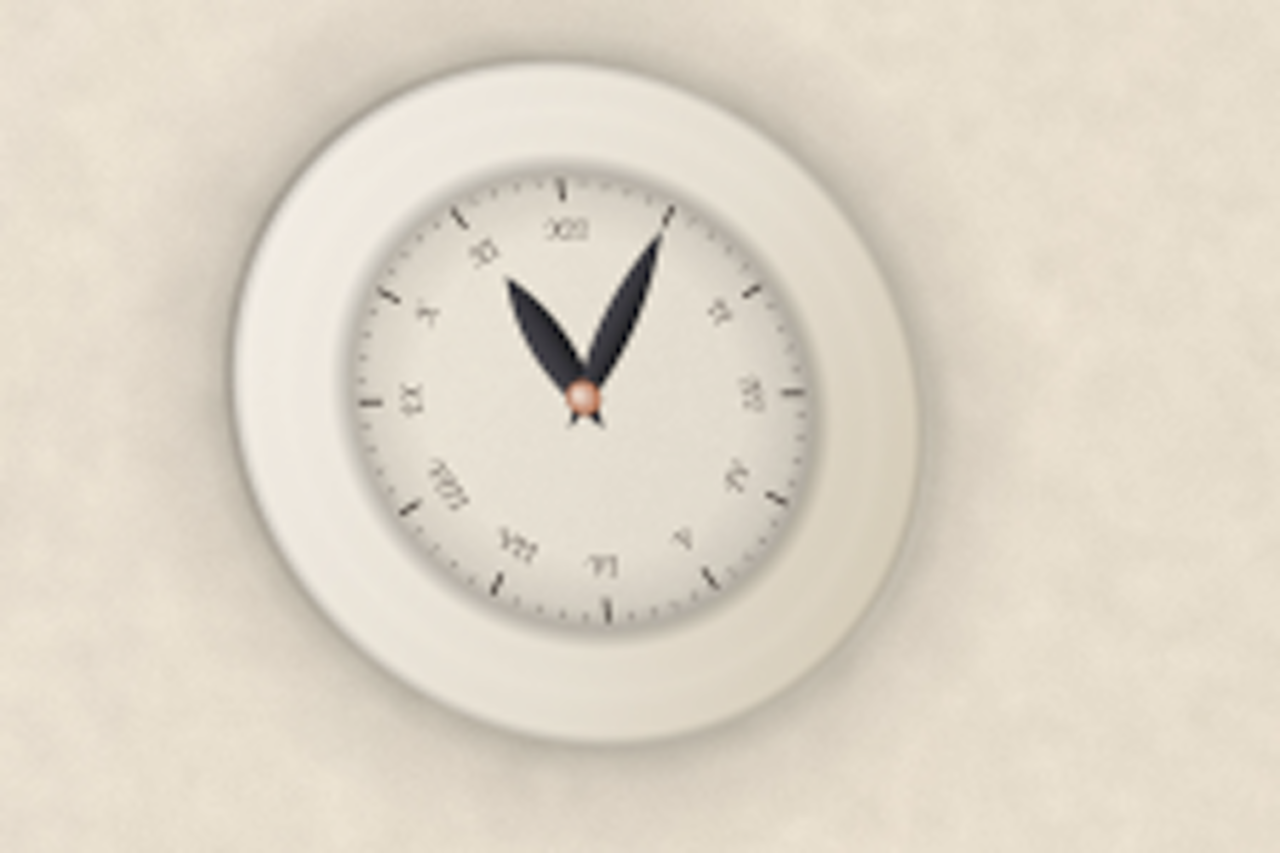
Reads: h=11 m=5
